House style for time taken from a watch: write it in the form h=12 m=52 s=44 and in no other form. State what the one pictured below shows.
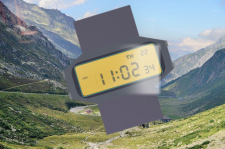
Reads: h=11 m=2 s=34
